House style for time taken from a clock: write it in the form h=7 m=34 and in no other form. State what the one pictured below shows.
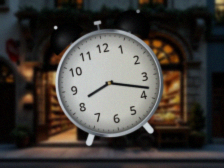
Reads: h=8 m=18
